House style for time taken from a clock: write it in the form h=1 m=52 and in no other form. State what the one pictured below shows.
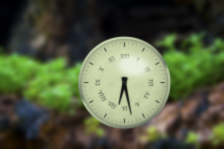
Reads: h=6 m=28
